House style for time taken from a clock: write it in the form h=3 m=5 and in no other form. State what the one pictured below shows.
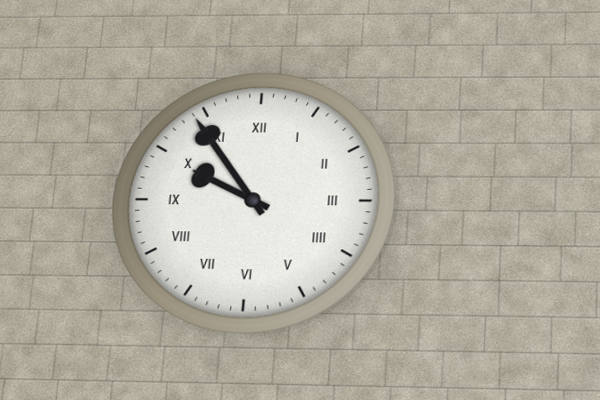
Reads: h=9 m=54
